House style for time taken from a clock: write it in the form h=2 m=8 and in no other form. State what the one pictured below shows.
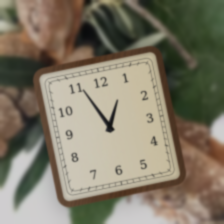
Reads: h=12 m=56
